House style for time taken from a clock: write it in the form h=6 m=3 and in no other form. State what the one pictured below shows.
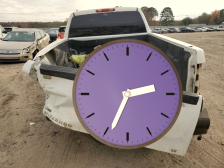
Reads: h=2 m=34
